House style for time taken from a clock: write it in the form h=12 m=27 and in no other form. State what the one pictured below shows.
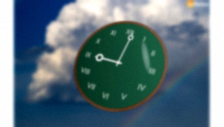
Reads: h=9 m=1
